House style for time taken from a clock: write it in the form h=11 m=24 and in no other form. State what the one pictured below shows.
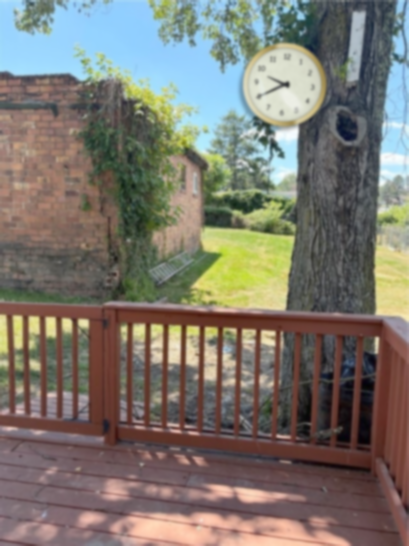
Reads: h=9 m=40
